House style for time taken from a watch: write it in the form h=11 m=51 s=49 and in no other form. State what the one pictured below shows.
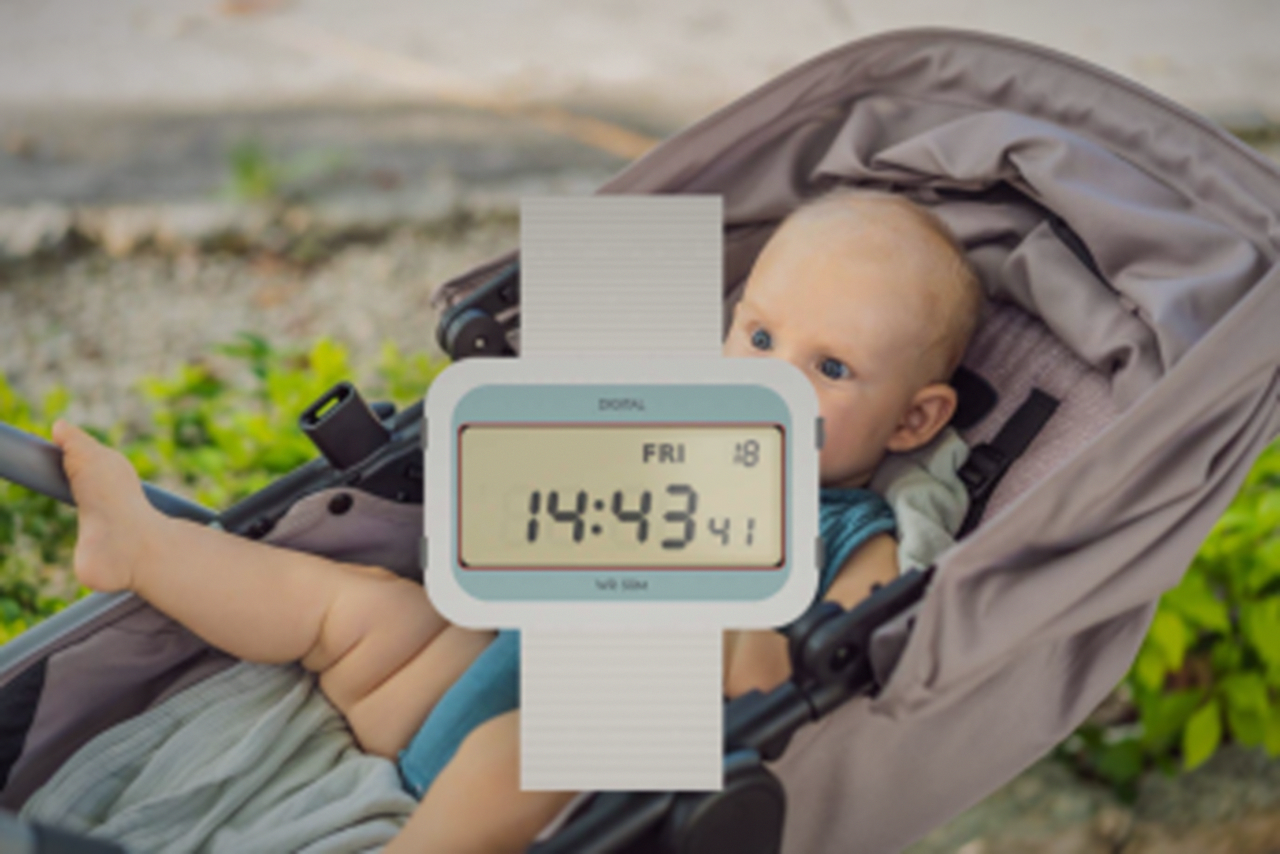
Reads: h=14 m=43 s=41
